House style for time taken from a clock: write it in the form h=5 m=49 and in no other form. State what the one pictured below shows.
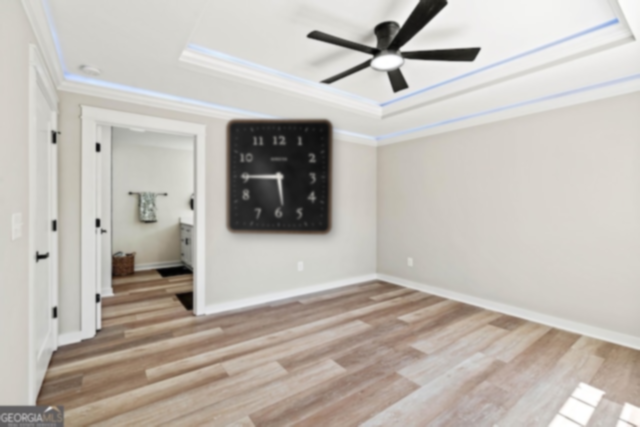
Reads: h=5 m=45
